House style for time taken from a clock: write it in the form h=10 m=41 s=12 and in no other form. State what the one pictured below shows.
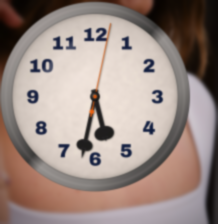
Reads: h=5 m=32 s=2
